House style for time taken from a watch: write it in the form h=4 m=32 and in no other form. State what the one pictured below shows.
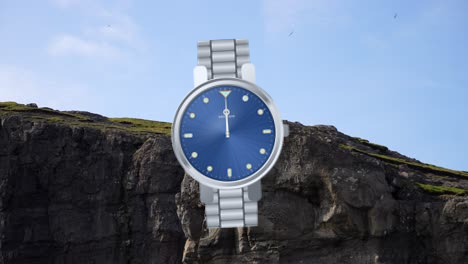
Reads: h=12 m=0
